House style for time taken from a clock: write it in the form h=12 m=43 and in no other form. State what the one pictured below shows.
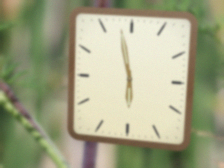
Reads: h=5 m=58
